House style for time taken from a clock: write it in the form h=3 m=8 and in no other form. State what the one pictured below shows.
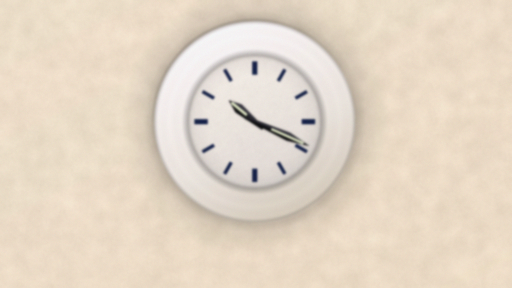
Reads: h=10 m=19
